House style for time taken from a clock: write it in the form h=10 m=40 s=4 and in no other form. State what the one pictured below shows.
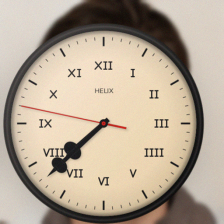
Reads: h=7 m=37 s=47
